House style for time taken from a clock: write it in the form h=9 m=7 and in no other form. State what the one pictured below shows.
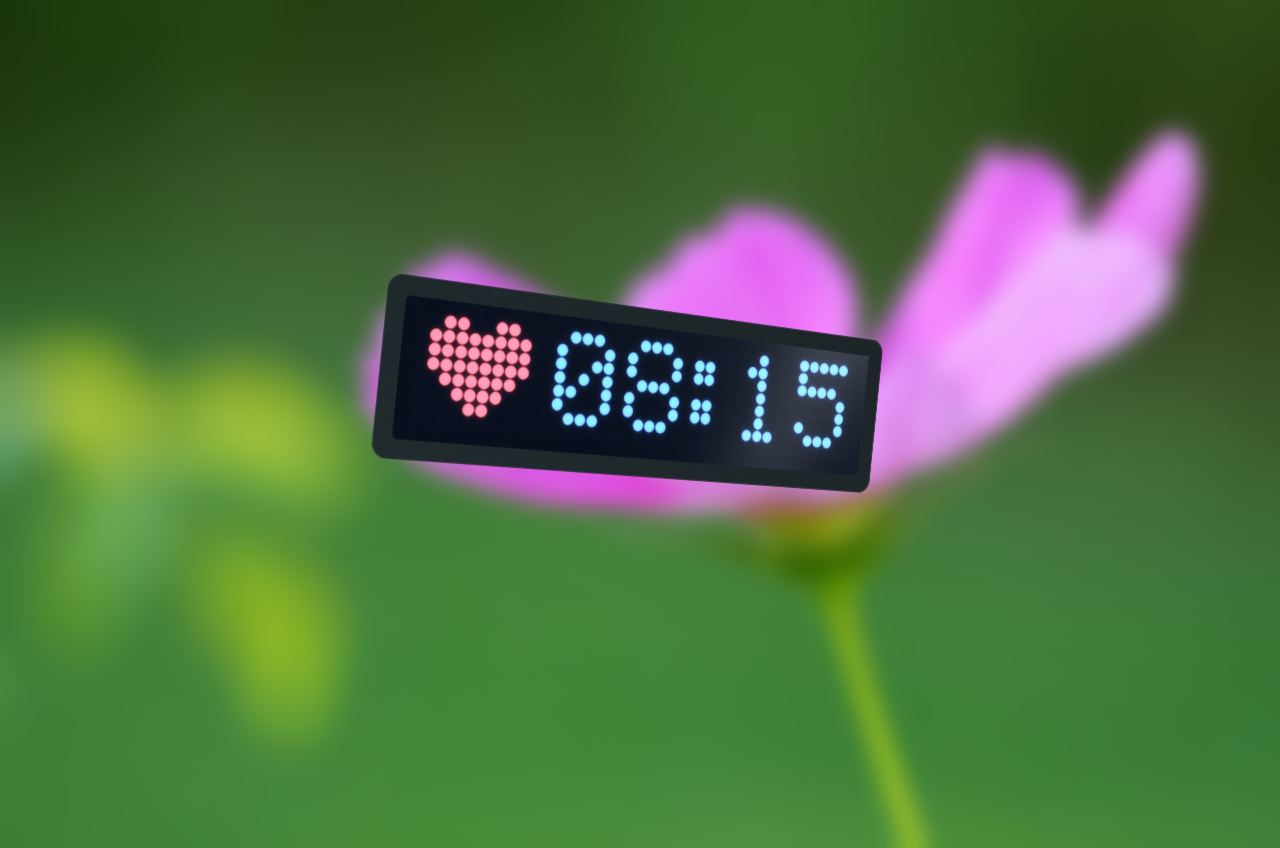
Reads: h=8 m=15
